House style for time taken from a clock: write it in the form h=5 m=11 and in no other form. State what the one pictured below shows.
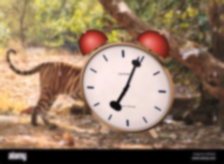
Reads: h=7 m=4
